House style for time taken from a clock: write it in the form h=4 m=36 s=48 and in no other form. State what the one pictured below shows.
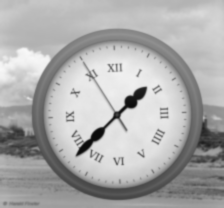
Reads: h=1 m=37 s=55
